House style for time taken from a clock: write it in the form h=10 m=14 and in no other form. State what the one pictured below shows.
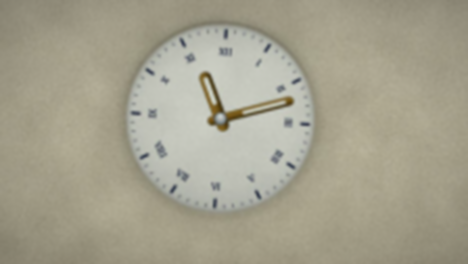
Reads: h=11 m=12
